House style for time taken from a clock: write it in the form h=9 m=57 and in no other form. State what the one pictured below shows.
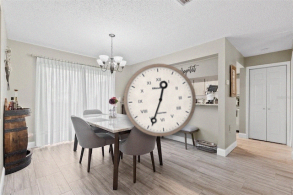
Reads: h=12 m=34
